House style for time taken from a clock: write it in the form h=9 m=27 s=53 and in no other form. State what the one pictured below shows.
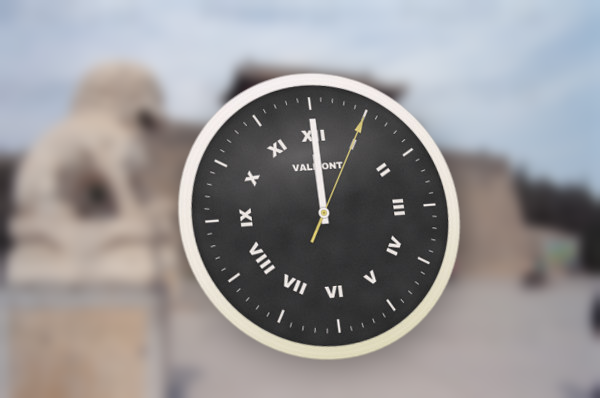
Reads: h=12 m=0 s=5
